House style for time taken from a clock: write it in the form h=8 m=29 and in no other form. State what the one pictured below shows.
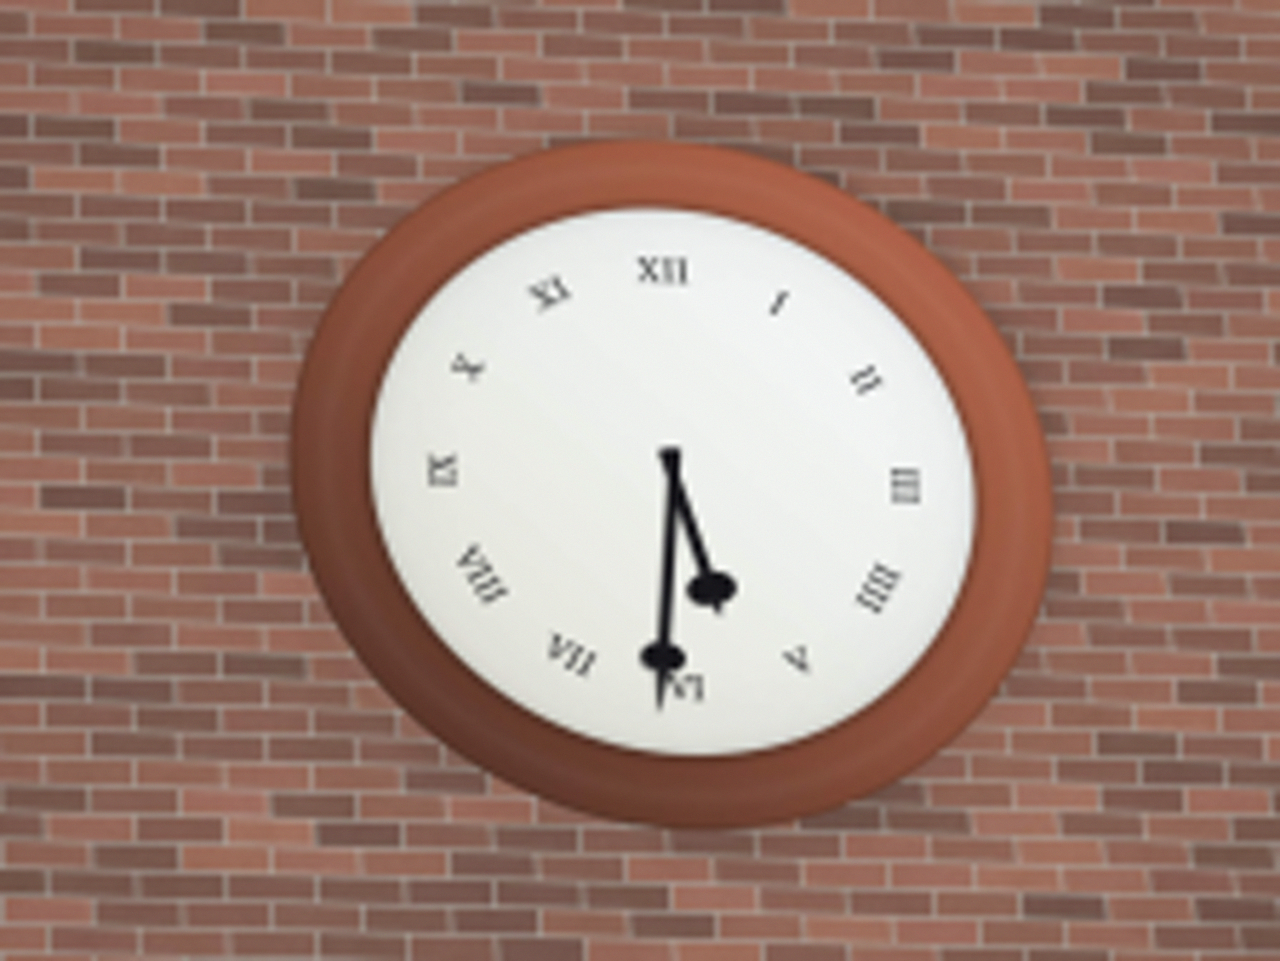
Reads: h=5 m=31
